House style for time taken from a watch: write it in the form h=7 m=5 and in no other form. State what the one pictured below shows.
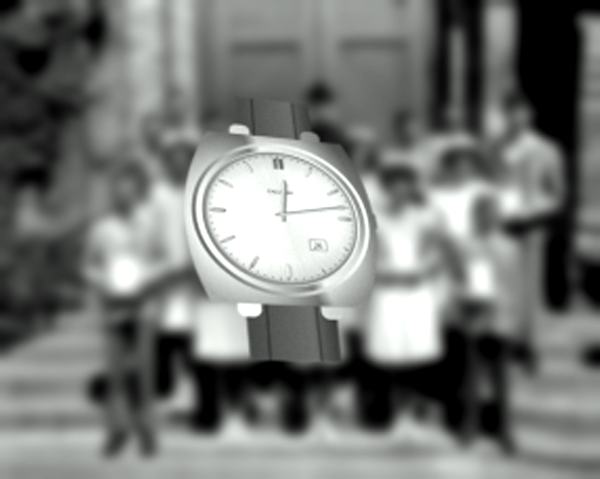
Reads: h=12 m=13
